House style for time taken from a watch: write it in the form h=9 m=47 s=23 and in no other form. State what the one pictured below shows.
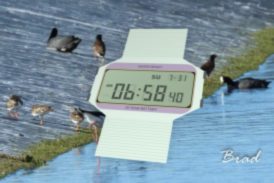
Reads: h=6 m=58 s=40
